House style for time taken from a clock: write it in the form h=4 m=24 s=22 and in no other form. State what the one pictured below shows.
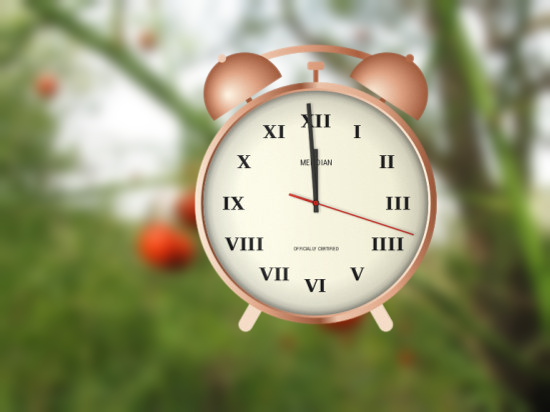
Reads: h=11 m=59 s=18
